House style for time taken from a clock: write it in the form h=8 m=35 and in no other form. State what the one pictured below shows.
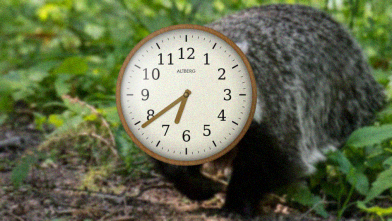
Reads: h=6 m=39
